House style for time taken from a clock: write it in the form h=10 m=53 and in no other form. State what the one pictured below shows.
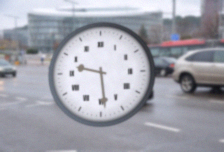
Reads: h=9 m=29
